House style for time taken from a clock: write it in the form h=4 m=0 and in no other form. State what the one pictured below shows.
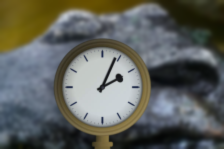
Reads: h=2 m=4
